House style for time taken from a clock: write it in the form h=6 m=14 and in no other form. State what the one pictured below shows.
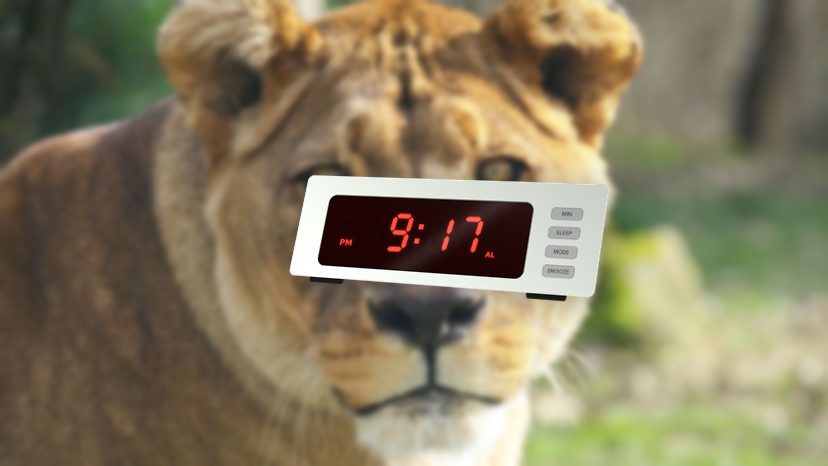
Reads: h=9 m=17
